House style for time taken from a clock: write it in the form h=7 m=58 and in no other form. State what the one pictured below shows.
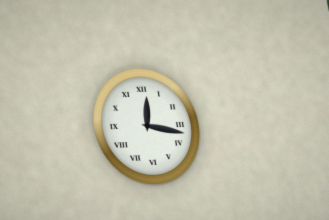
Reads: h=12 m=17
